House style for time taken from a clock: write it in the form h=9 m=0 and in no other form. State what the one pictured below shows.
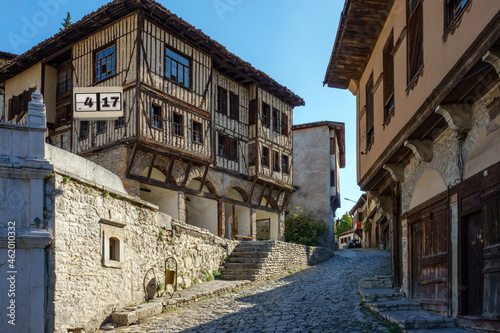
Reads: h=4 m=17
